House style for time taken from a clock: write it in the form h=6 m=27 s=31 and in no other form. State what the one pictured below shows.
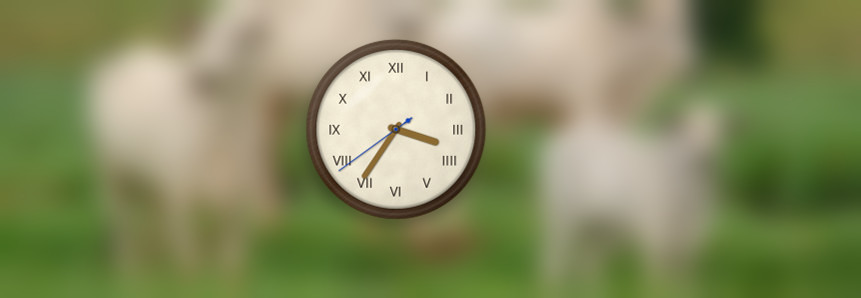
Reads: h=3 m=35 s=39
